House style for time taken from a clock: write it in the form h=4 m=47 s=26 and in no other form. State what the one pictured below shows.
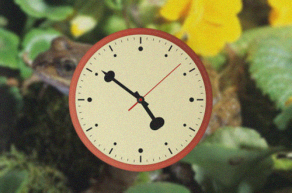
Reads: h=4 m=51 s=8
